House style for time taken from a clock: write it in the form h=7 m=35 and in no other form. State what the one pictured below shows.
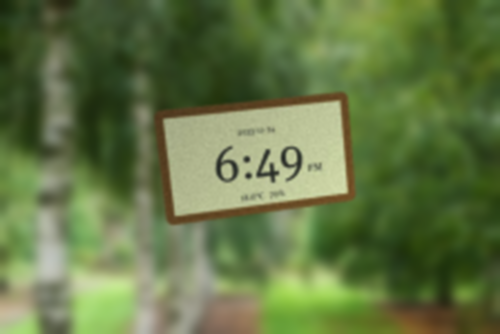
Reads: h=6 m=49
